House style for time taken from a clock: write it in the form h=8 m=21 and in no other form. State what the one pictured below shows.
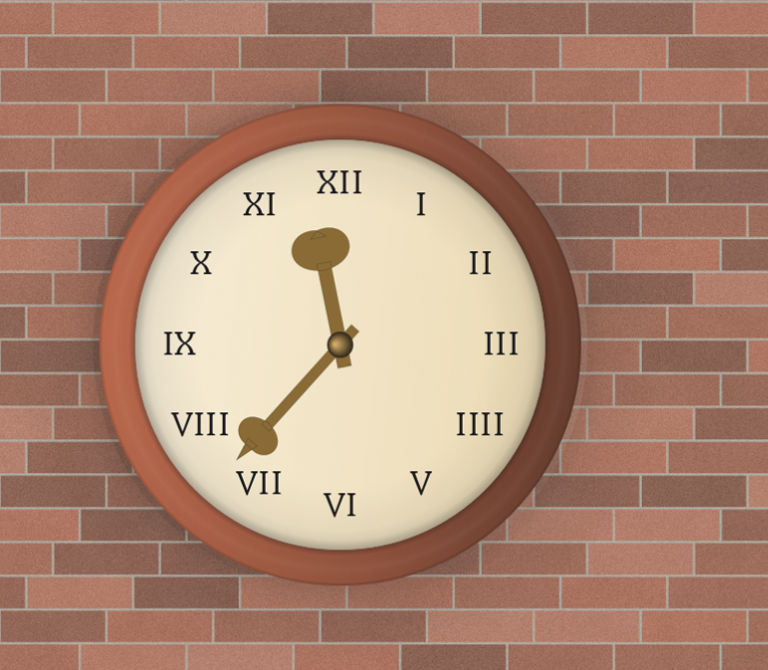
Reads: h=11 m=37
